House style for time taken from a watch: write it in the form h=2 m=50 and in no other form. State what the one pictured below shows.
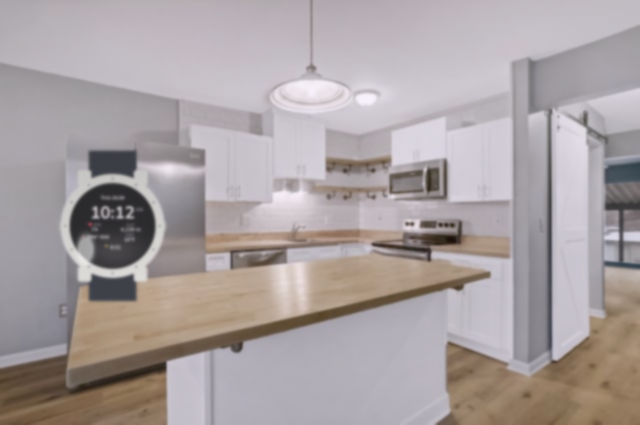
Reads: h=10 m=12
